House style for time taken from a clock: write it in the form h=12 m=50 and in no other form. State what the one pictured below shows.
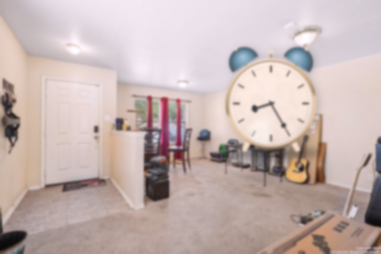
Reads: h=8 m=25
